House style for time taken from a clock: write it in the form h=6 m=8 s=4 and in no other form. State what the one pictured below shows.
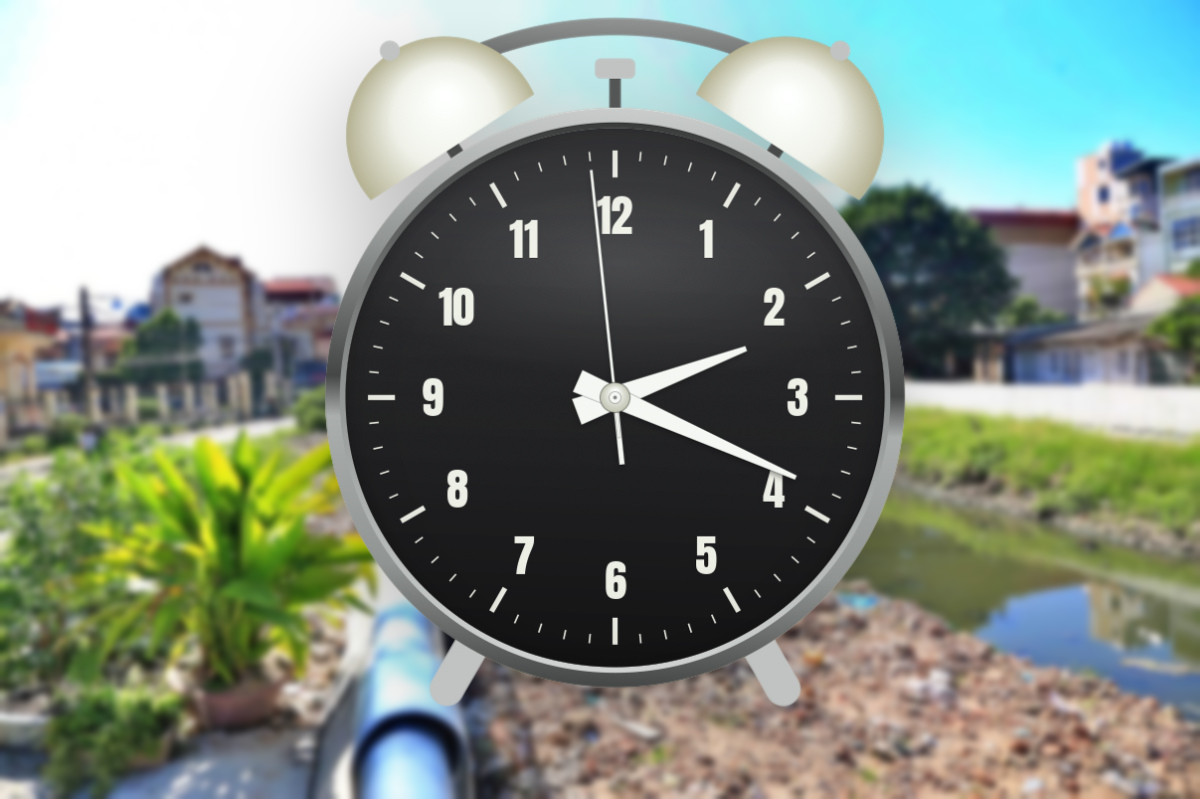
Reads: h=2 m=18 s=59
